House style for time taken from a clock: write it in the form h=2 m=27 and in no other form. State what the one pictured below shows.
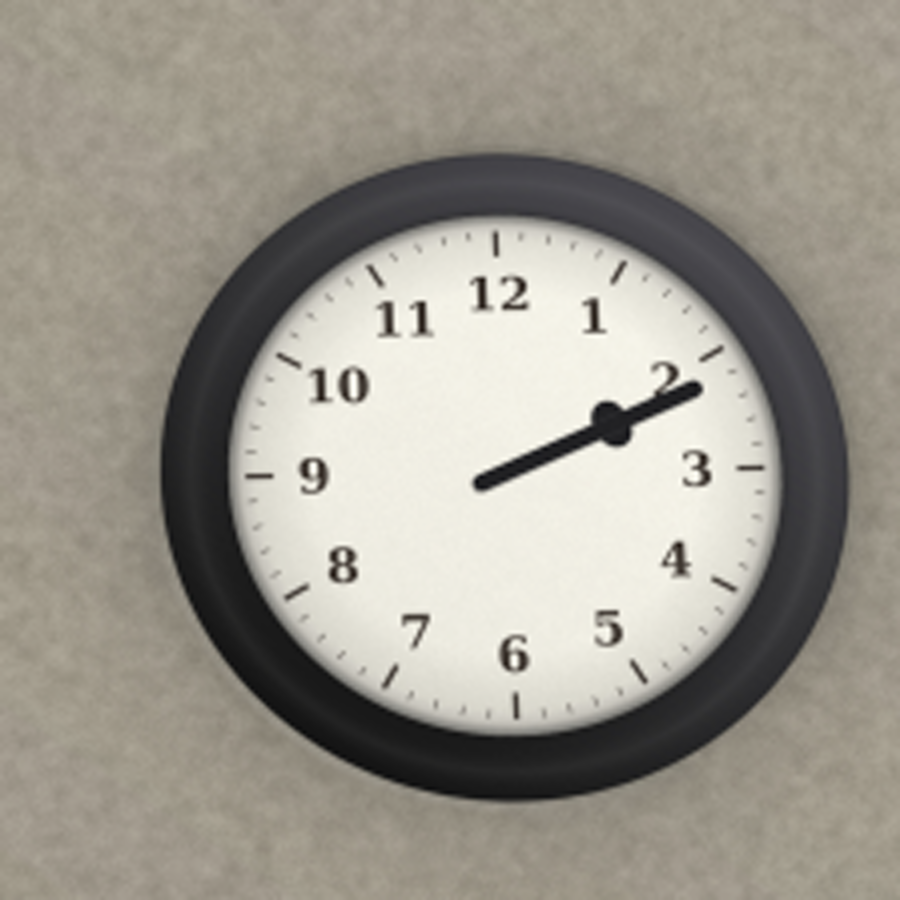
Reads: h=2 m=11
